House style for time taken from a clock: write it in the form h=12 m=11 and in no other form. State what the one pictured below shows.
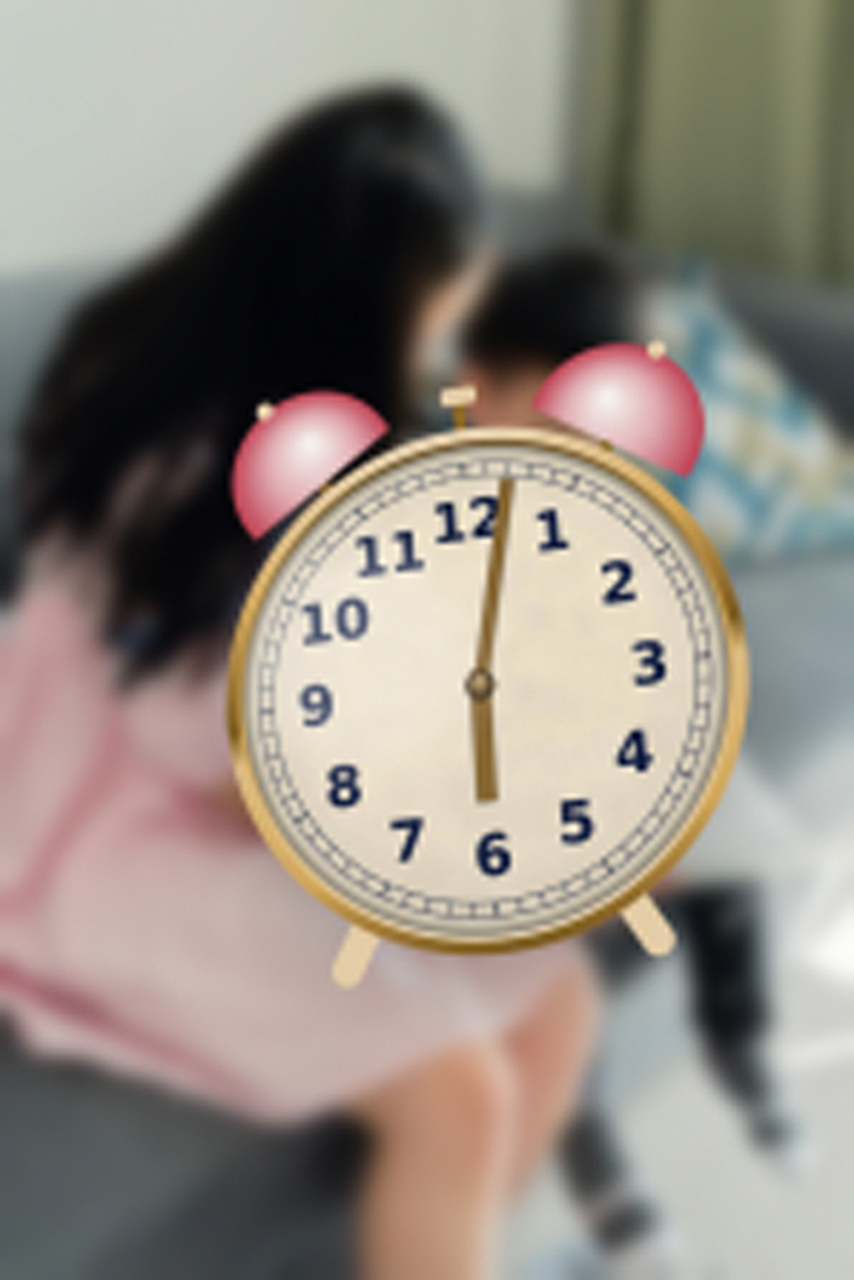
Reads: h=6 m=2
